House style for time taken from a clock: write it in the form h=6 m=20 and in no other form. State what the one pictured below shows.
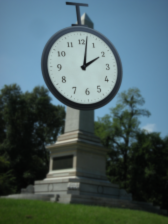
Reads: h=2 m=2
